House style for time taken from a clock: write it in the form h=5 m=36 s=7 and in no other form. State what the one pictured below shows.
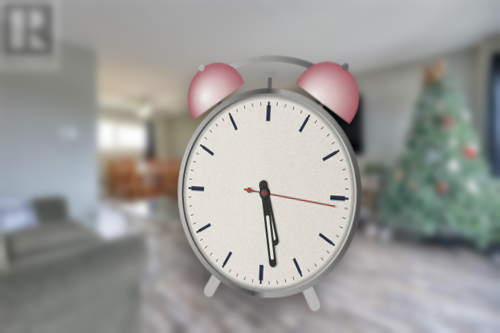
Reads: h=5 m=28 s=16
